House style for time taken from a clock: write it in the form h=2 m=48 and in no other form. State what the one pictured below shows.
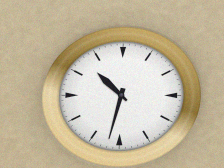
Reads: h=10 m=32
